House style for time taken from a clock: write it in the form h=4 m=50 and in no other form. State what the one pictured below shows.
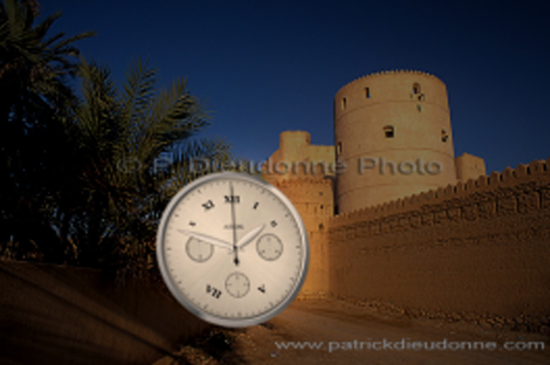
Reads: h=1 m=48
